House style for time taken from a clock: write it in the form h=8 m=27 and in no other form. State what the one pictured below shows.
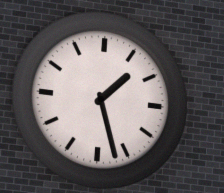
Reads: h=1 m=27
